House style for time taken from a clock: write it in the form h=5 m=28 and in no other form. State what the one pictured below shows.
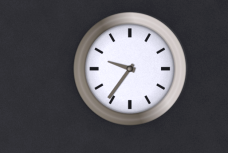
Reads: h=9 m=36
